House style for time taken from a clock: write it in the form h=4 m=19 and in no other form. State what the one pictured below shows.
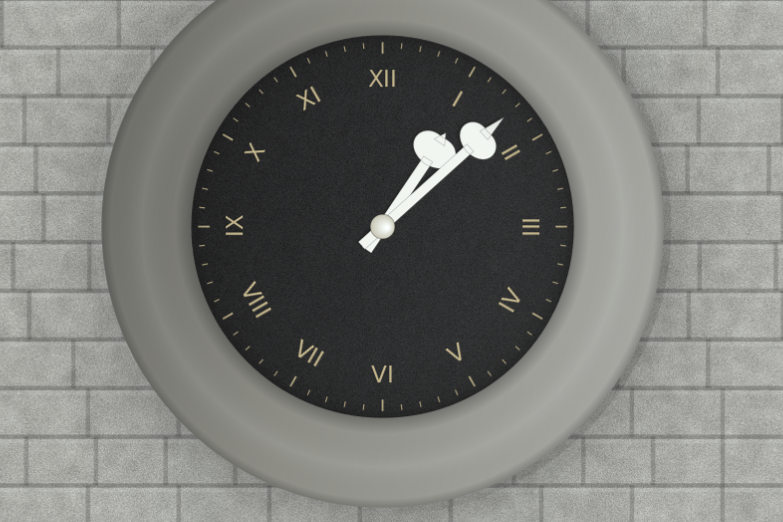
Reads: h=1 m=8
